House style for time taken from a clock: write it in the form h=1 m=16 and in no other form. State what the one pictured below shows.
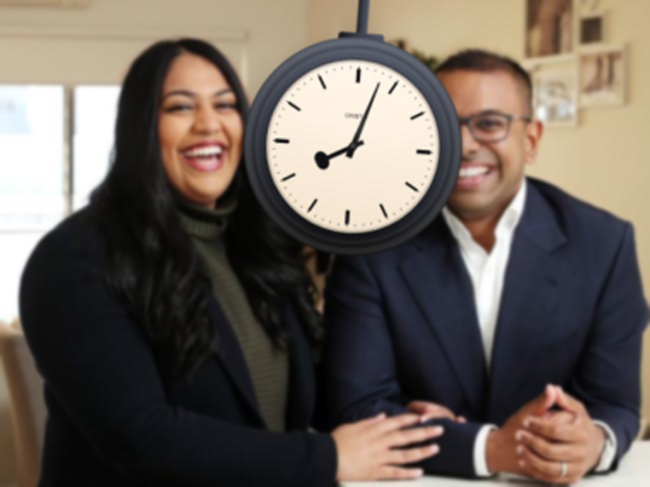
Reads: h=8 m=3
